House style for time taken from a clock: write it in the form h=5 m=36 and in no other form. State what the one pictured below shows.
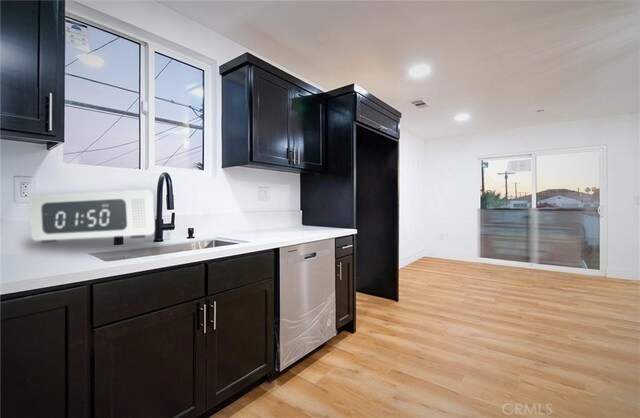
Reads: h=1 m=50
